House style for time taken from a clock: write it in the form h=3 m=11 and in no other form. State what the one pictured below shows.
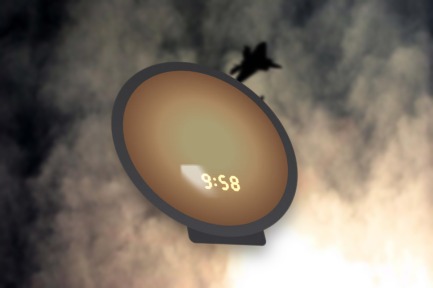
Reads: h=9 m=58
